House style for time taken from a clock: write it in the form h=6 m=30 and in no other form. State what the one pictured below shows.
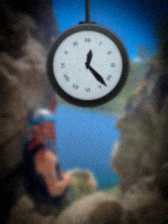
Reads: h=12 m=23
